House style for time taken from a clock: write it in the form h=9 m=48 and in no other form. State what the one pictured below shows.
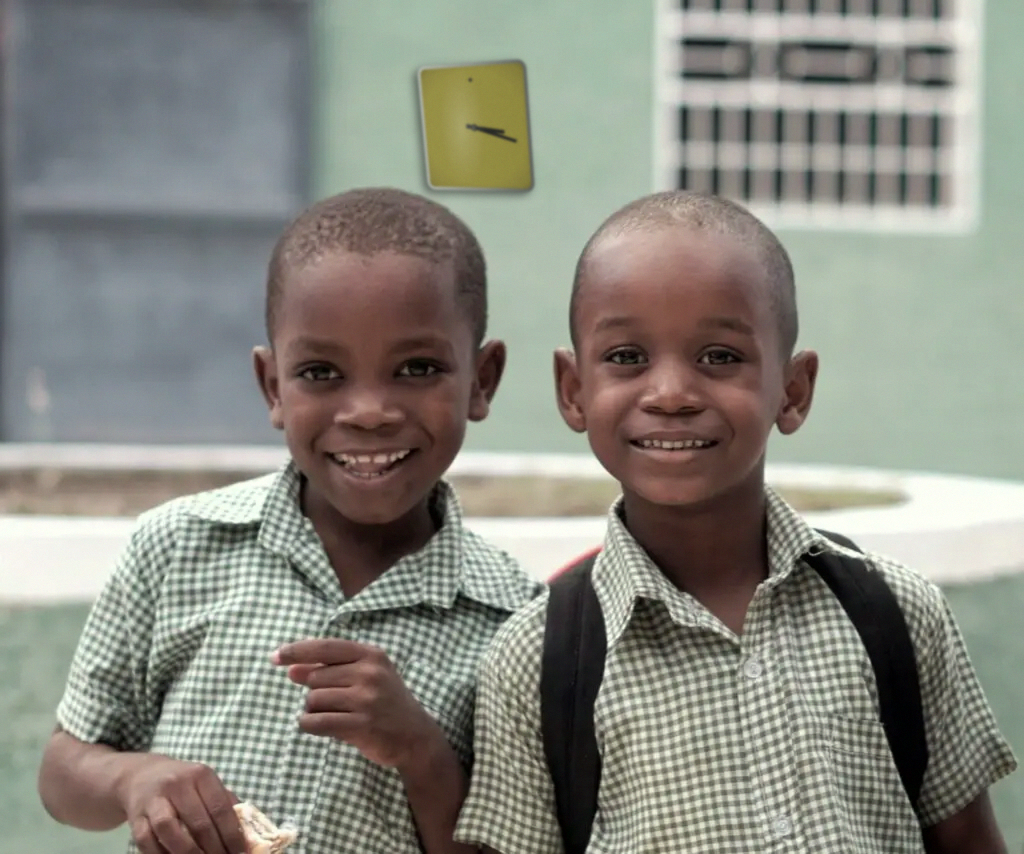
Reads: h=3 m=18
